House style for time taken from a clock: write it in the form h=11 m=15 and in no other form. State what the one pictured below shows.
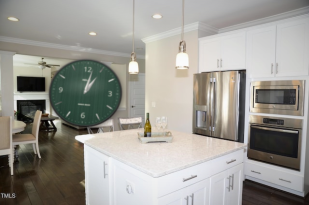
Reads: h=1 m=2
